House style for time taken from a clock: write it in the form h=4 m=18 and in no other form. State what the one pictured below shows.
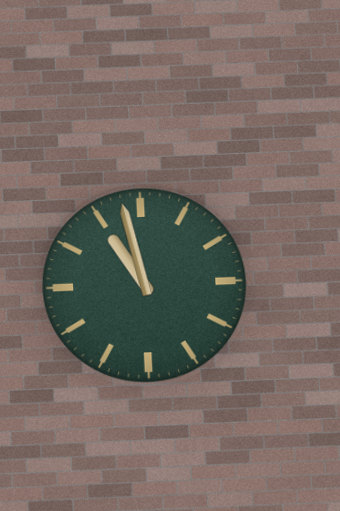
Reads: h=10 m=58
